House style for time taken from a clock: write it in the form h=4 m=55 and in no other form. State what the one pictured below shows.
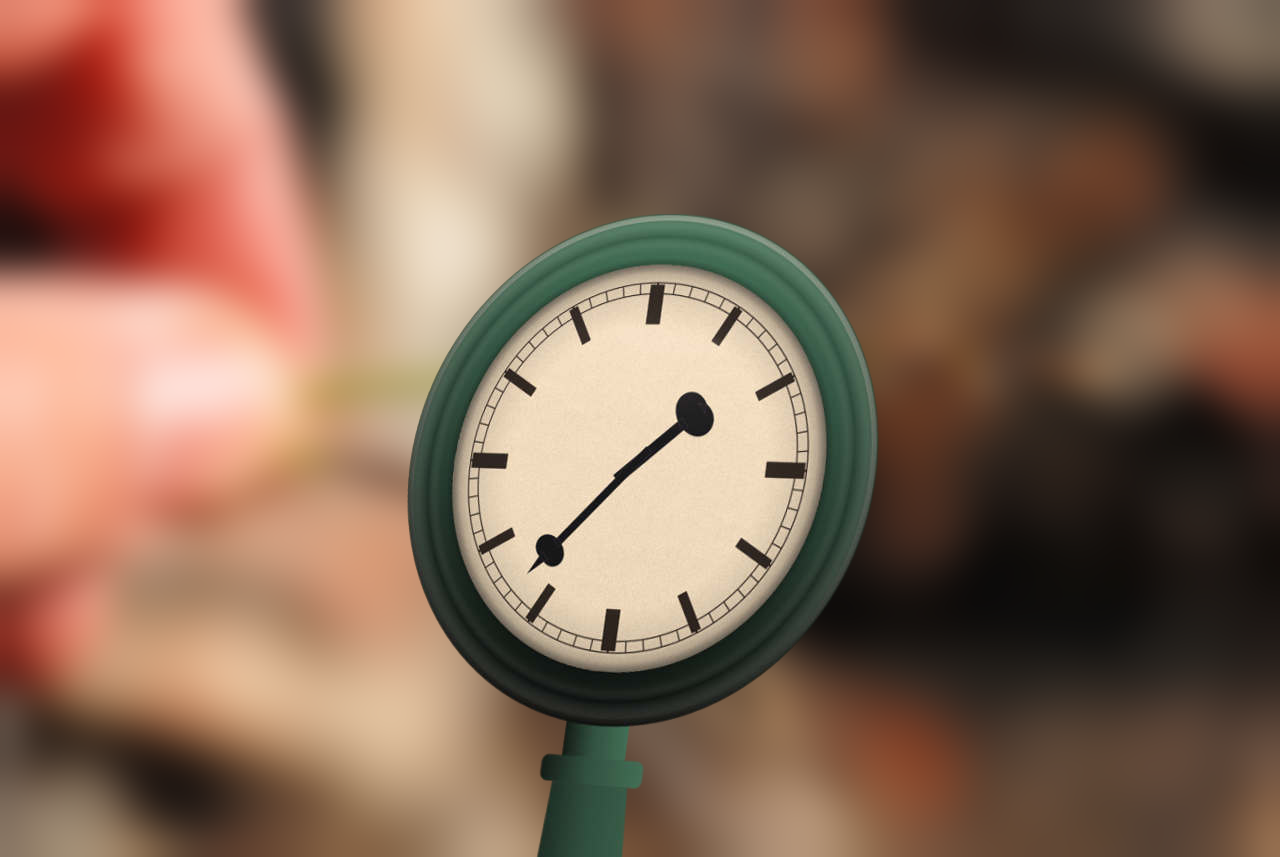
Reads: h=1 m=37
